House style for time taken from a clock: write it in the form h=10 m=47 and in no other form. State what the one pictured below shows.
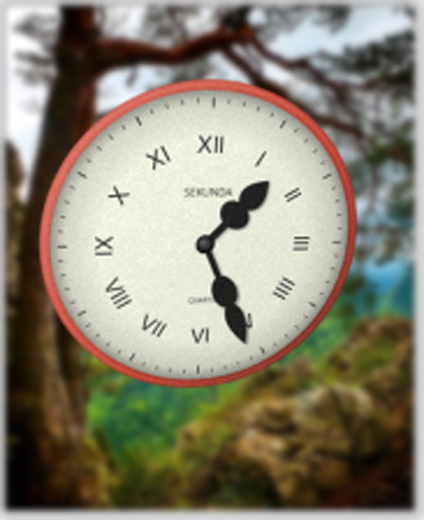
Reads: h=1 m=26
